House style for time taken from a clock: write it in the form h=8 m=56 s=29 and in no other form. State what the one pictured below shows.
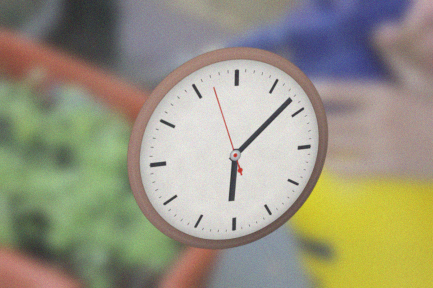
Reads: h=6 m=7 s=57
